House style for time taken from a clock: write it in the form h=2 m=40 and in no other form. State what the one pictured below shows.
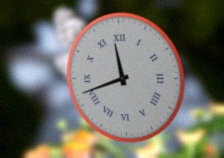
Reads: h=11 m=42
